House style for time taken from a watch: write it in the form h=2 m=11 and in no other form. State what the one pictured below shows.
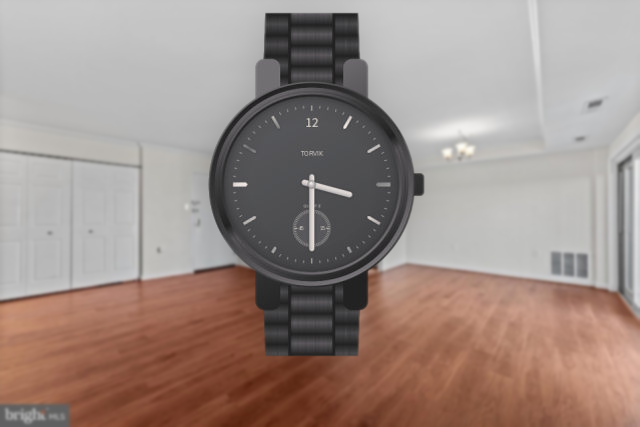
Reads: h=3 m=30
